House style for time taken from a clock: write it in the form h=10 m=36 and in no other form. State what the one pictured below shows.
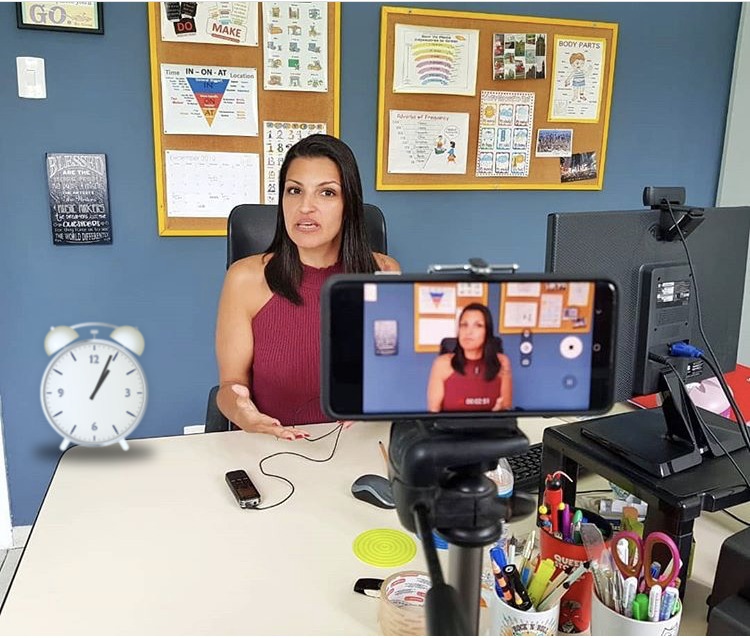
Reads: h=1 m=4
